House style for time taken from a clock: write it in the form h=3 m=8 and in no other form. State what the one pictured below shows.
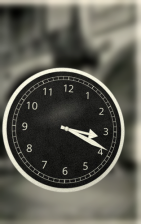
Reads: h=3 m=19
